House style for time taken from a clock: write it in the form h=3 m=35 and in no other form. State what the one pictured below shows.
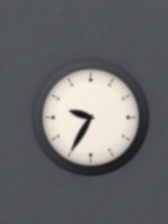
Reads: h=9 m=35
